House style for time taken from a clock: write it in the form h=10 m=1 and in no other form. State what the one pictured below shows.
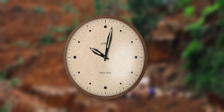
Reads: h=10 m=2
